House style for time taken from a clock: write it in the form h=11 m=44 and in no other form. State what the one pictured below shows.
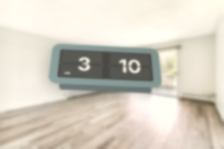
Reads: h=3 m=10
